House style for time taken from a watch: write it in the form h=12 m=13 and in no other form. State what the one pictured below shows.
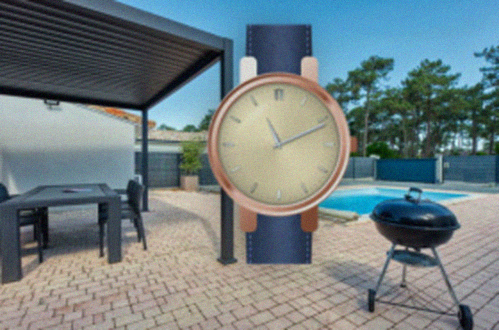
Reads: h=11 m=11
